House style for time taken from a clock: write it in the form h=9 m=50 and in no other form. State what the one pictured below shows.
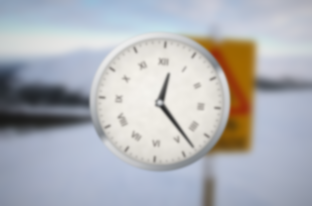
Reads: h=12 m=23
